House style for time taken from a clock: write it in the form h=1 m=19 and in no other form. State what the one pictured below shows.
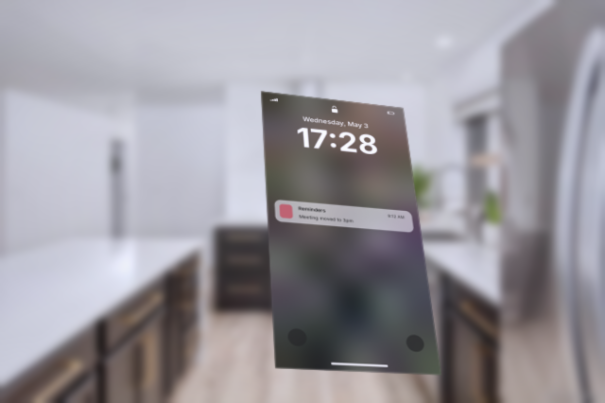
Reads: h=17 m=28
